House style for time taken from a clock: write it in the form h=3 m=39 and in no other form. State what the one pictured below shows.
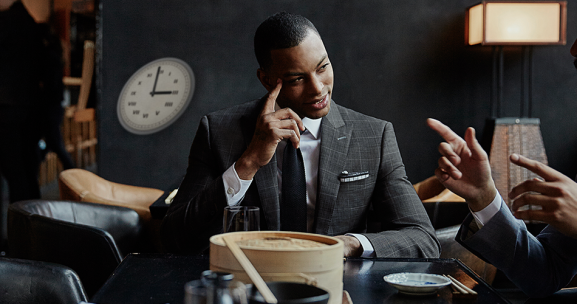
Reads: h=2 m=59
